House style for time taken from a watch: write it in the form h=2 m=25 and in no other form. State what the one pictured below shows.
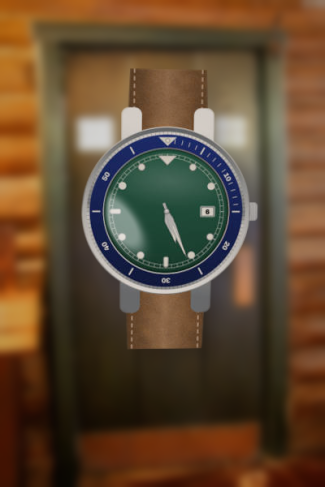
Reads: h=5 m=26
